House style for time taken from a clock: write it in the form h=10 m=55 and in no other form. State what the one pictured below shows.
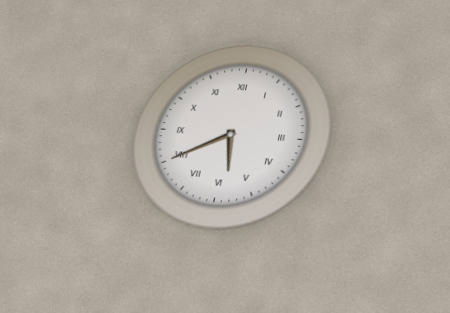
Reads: h=5 m=40
